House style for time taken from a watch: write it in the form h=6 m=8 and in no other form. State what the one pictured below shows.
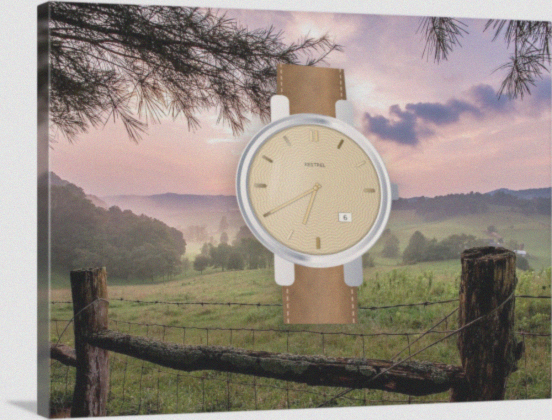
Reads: h=6 m=40
